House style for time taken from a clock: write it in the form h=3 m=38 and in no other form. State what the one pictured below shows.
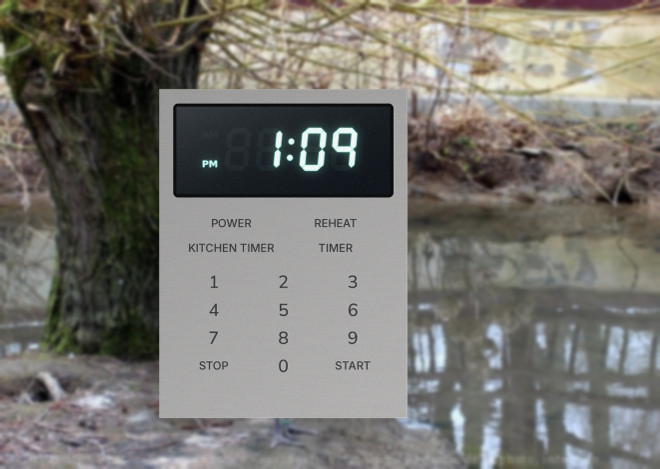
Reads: h=1 m=9
